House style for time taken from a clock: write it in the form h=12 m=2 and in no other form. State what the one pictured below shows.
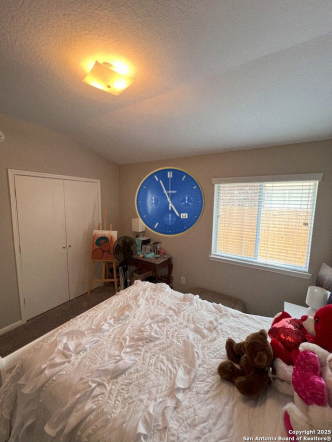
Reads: h=4 m=56
